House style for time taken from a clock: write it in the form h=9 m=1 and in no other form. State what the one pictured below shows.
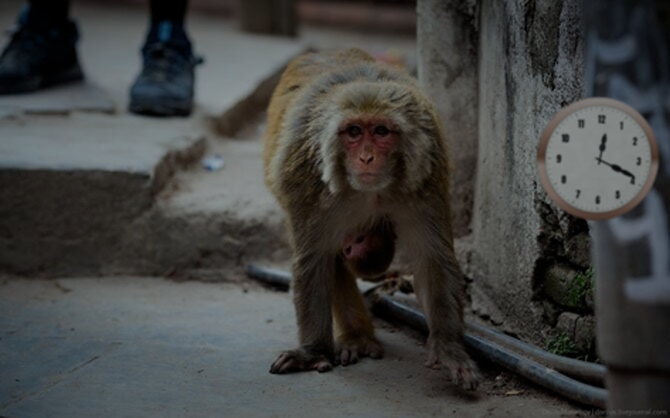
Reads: h=12 m=19
